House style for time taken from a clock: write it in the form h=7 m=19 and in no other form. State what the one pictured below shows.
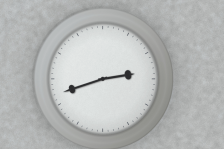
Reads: h=2 m=42
